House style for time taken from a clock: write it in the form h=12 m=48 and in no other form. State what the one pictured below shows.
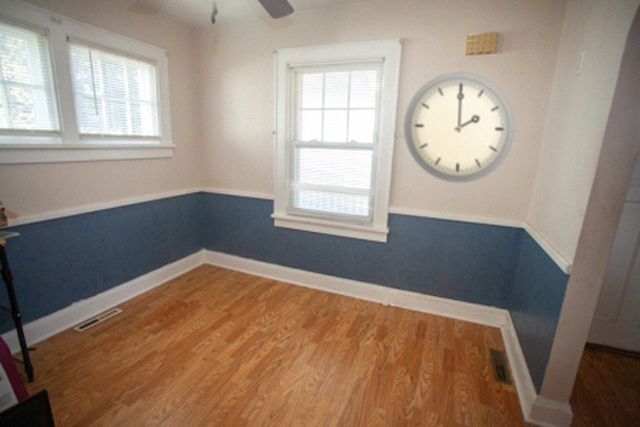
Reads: h=2 m=0
